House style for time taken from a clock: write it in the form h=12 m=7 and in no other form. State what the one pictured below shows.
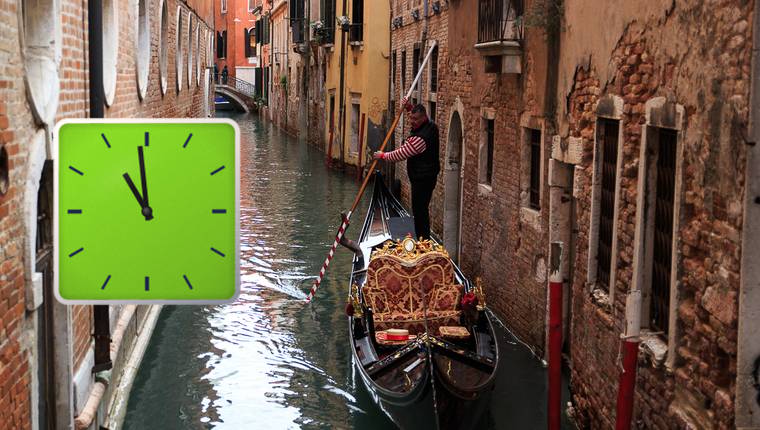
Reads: h=10 m=59
